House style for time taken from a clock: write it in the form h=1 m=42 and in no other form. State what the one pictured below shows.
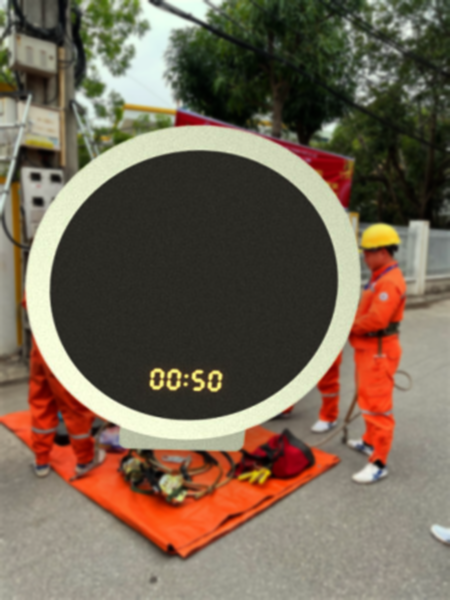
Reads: h=0 m=50
